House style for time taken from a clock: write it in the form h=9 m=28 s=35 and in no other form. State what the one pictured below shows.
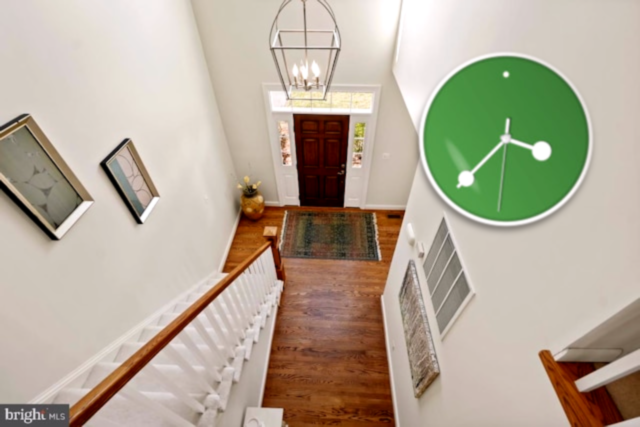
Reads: h=3 m=37 s=31
